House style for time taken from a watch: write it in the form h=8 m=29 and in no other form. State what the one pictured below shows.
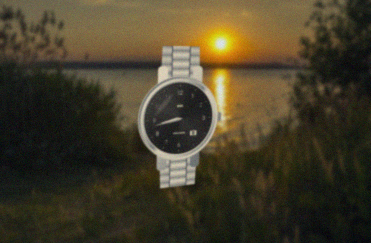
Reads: h=8 m=43
